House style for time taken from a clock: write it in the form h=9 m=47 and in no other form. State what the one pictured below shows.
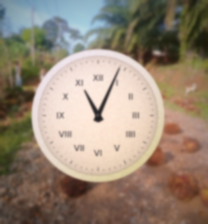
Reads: h=11 m=4
